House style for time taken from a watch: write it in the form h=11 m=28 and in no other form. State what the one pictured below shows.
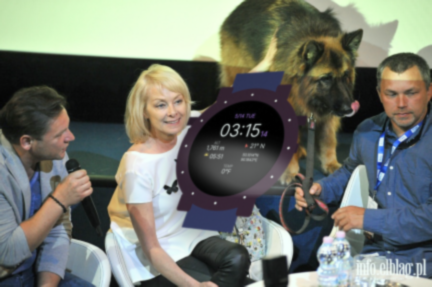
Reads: h=3 m=15
